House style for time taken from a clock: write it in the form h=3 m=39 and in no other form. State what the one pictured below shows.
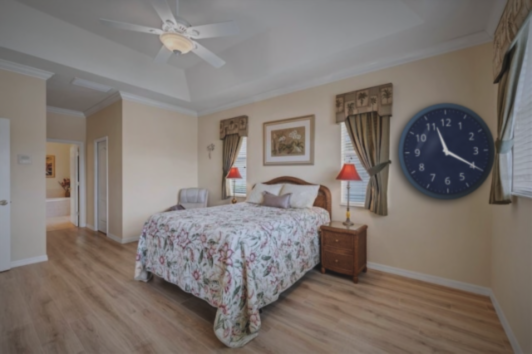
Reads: h=11 m=20
